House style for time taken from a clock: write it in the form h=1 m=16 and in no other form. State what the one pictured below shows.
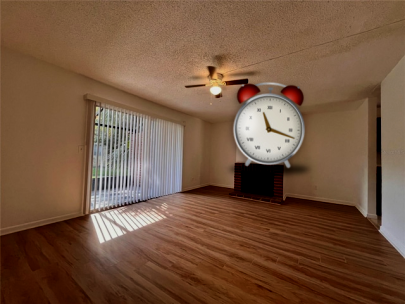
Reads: h=11 m=18
